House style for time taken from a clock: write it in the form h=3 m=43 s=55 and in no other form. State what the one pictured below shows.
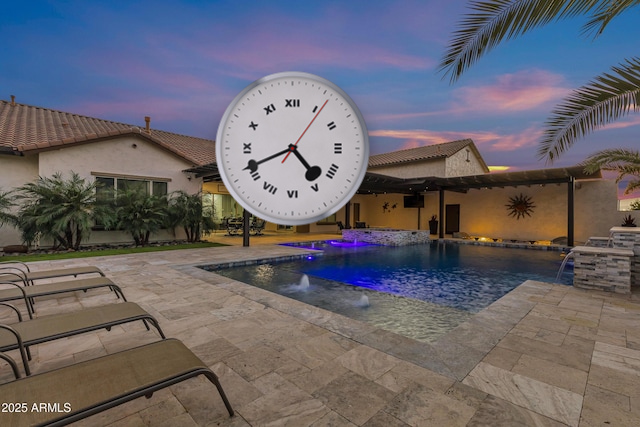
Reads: h=4 m=41 s=6
